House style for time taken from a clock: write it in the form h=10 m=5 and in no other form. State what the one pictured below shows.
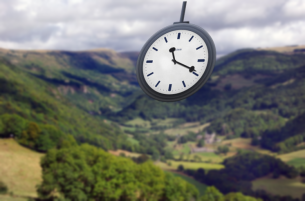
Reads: h=11 m=19
